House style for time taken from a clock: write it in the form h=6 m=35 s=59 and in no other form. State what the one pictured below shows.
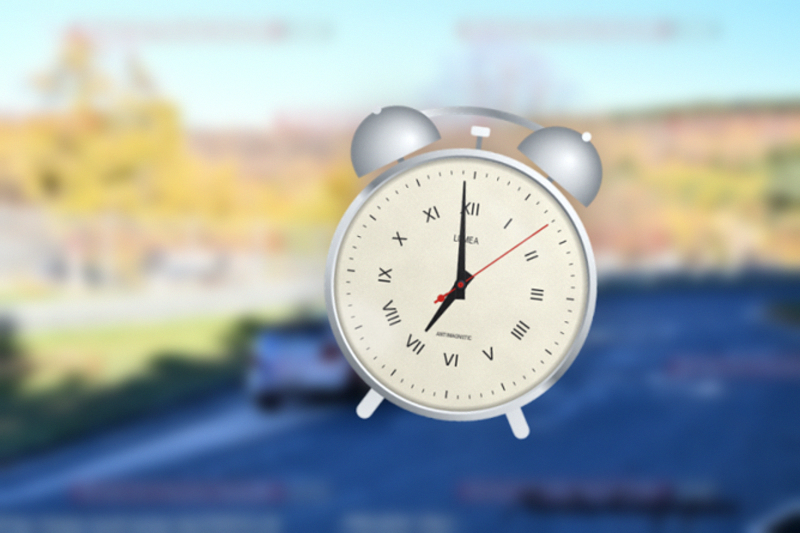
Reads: h=6 m=59 s=8
